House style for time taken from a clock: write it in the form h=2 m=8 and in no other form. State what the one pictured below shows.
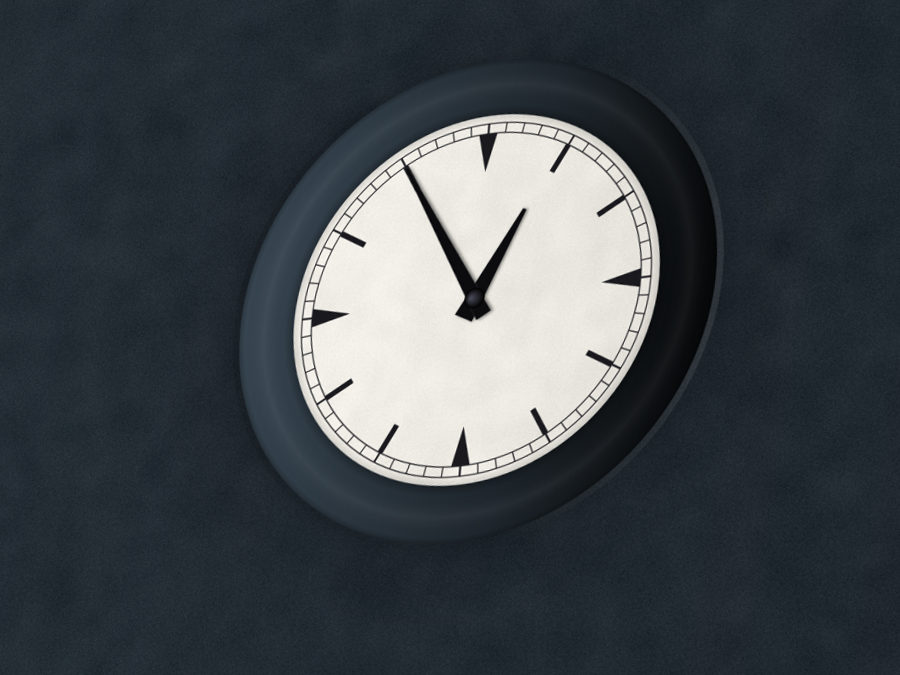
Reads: h=12 m=55
